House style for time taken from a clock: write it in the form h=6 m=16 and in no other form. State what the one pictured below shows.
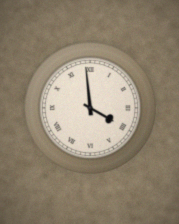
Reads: h=3 m=59
